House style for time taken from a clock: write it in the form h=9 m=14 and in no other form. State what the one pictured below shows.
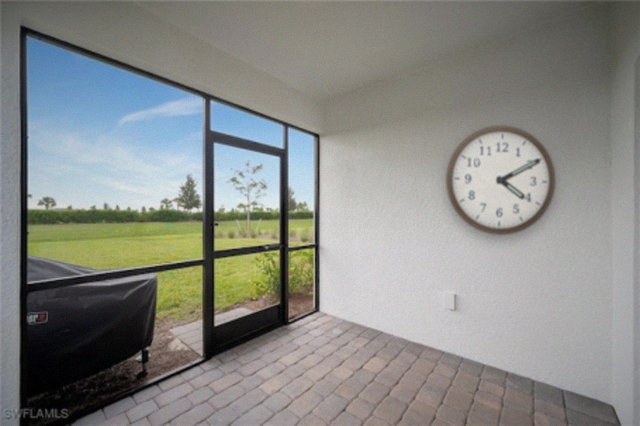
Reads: h=4 m=10
